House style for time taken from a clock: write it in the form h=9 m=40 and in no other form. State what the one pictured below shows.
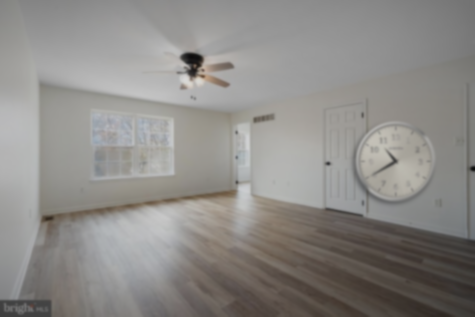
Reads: h=10 m=40
